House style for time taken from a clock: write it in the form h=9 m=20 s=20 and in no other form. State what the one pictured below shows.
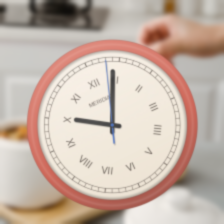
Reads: h=10 m=4 s=3
